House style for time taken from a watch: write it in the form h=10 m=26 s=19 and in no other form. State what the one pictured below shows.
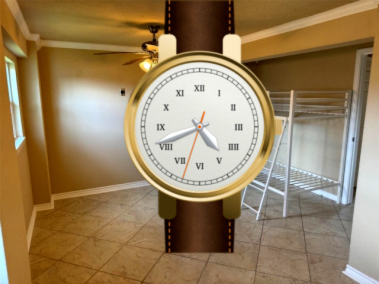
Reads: h=4 m=41 s=33
